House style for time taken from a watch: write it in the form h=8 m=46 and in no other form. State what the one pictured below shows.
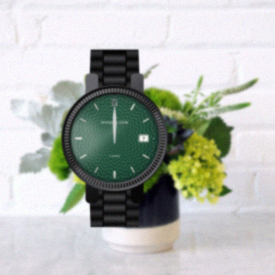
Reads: h=12 m=0
